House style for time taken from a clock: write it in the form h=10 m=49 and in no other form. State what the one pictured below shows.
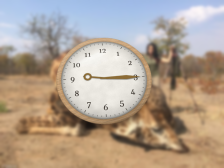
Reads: h=9 m=15
